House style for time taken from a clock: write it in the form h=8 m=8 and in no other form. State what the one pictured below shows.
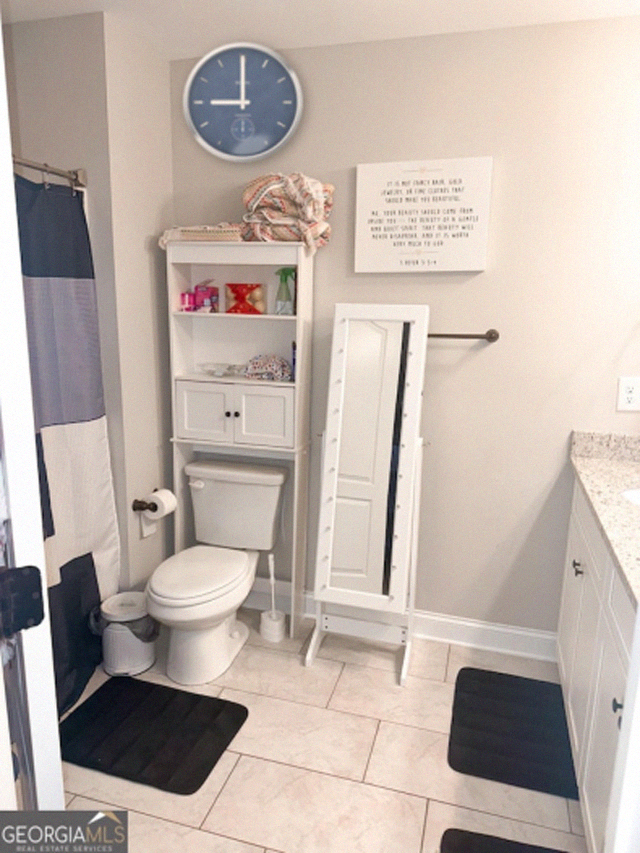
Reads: h=9 m=0
